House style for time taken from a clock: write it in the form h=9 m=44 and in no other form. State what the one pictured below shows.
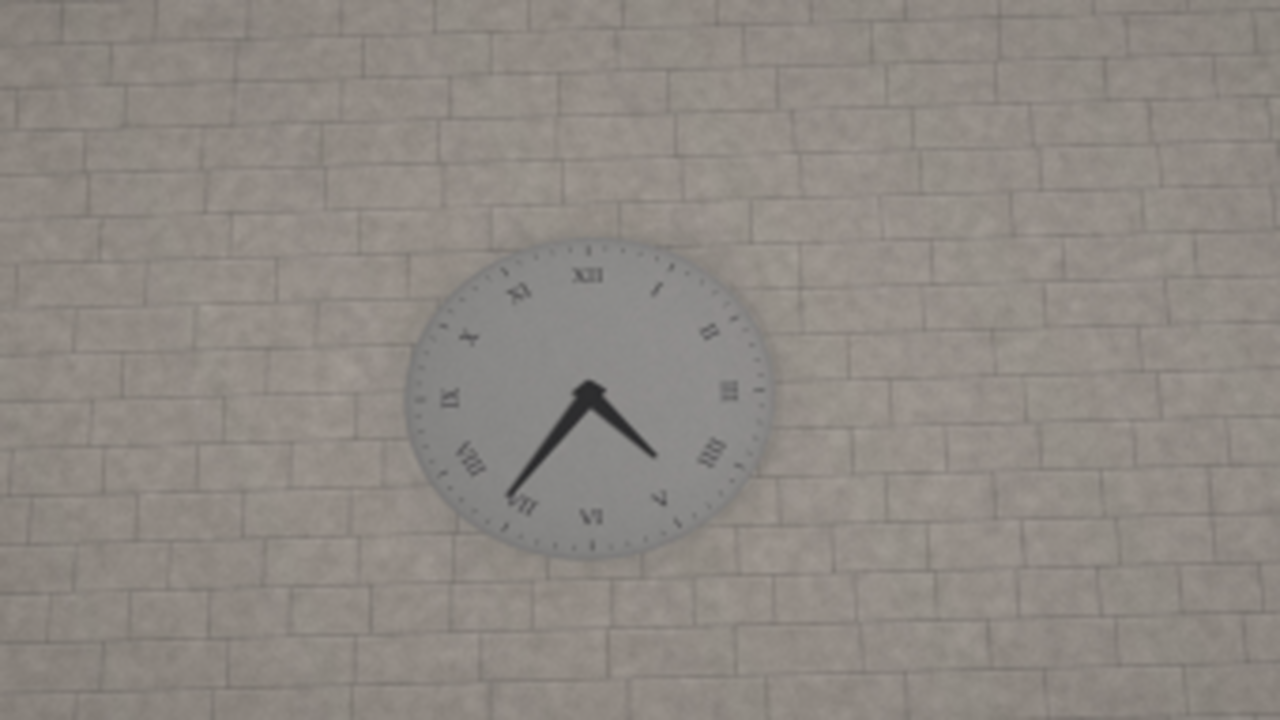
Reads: h=4 m=36
